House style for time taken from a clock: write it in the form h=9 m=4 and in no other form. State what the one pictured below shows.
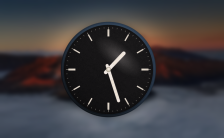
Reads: h=1 m=27
